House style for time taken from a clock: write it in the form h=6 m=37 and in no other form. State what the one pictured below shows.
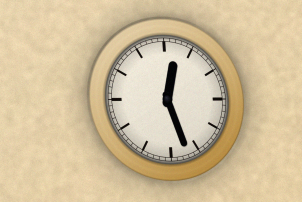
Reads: h=12 m=27
